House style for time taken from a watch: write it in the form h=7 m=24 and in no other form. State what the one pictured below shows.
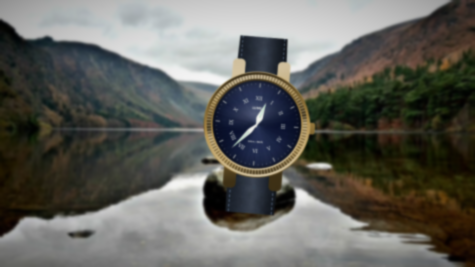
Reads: h=12 m=37
